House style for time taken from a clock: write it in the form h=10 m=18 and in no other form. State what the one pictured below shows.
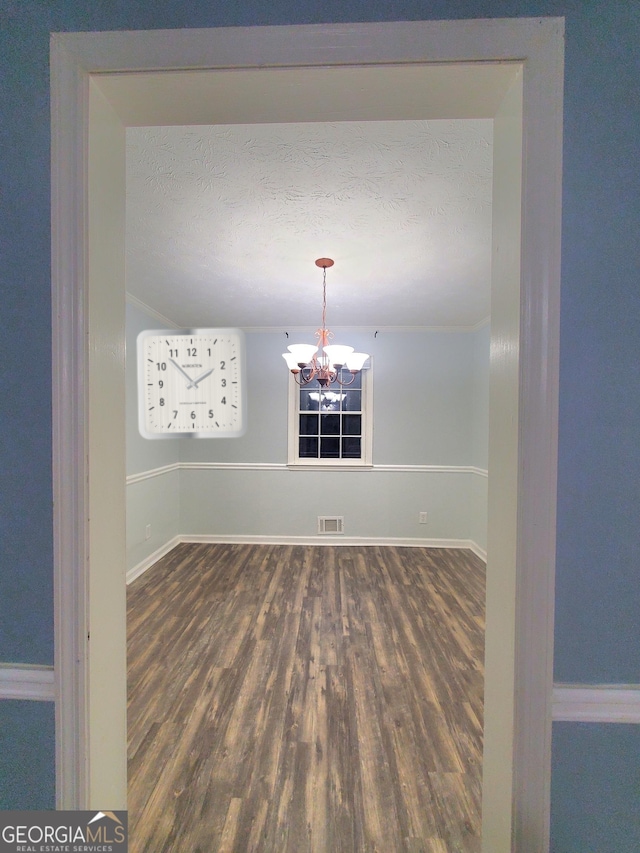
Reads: h=1 m=53
